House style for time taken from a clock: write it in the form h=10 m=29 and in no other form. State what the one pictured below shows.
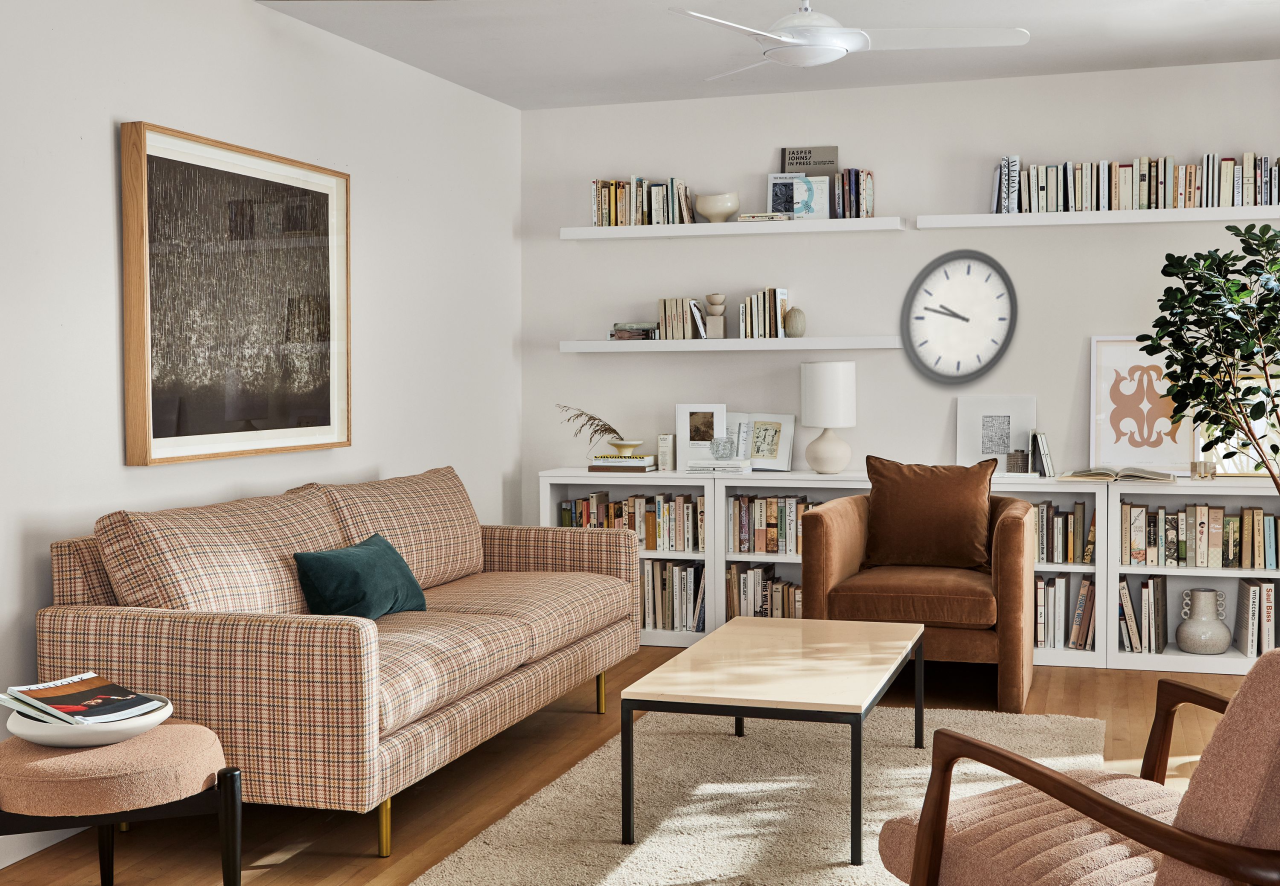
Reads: h=9 m=47
